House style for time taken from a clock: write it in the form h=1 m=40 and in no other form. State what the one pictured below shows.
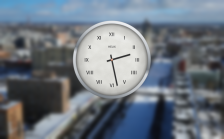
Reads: h=2 m=28
